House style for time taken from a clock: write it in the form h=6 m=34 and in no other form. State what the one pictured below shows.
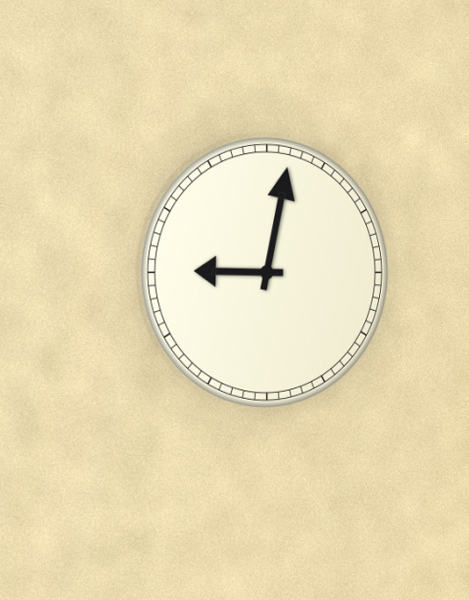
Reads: h=9 m=2
